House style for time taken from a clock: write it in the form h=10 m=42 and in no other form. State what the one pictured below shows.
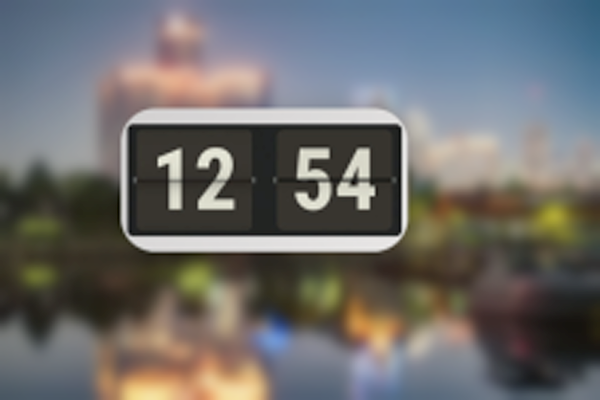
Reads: h=12 m=54
